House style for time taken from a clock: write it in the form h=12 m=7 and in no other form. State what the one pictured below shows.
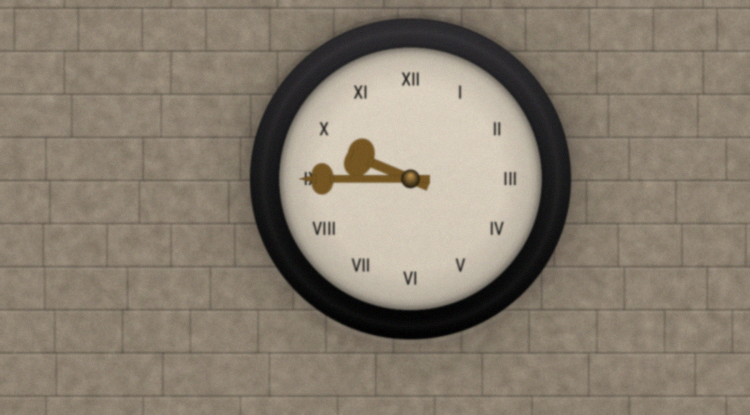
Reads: h=9 m=45
